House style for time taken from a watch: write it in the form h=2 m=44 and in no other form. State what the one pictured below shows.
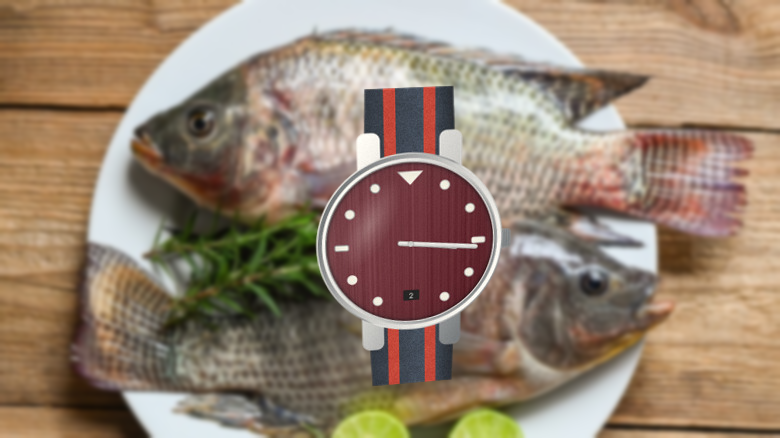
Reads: h=3 m=16
